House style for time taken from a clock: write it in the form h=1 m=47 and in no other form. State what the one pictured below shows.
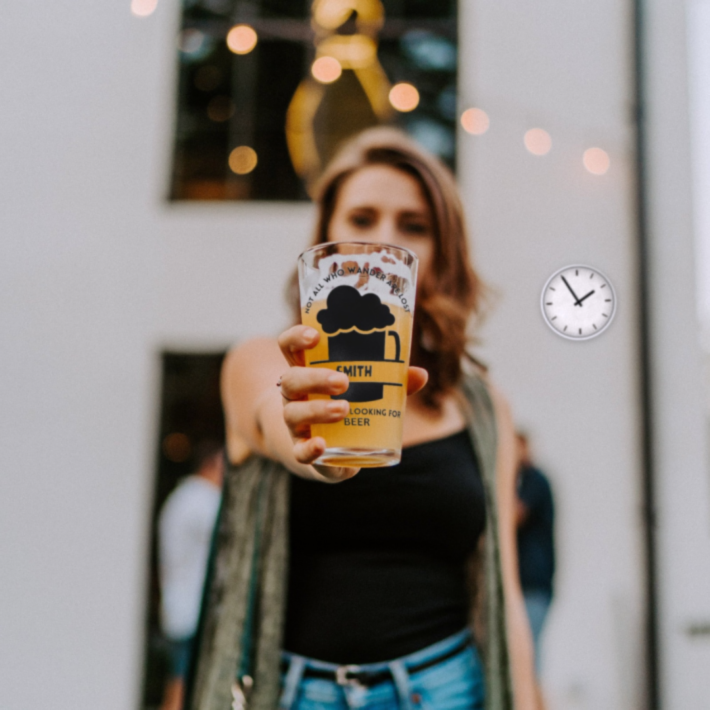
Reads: h=1 m=55
